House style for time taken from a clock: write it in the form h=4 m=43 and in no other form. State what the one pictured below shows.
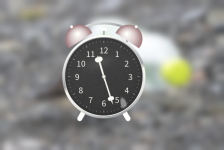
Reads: h=11 m=27
